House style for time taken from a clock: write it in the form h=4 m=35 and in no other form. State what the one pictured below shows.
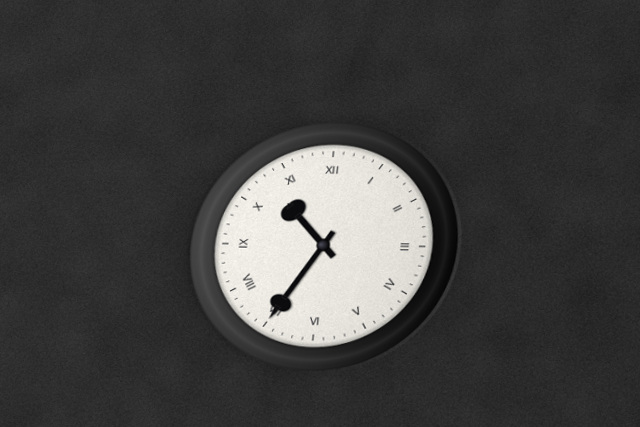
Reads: h=10 m=35
